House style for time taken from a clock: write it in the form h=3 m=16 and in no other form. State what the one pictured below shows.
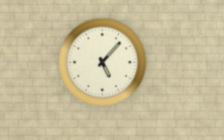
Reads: h=5 m=7
